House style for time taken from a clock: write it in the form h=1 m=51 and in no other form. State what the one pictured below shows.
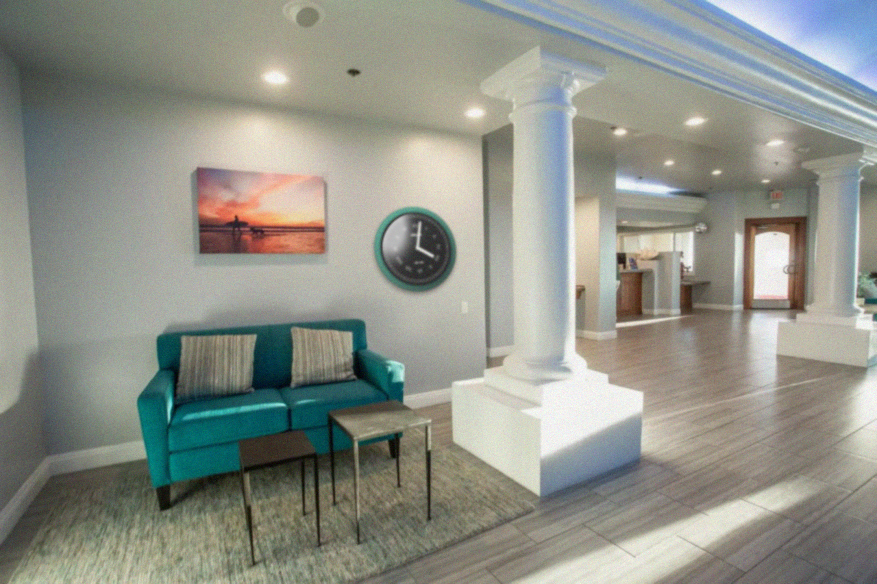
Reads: h=4 m=2
